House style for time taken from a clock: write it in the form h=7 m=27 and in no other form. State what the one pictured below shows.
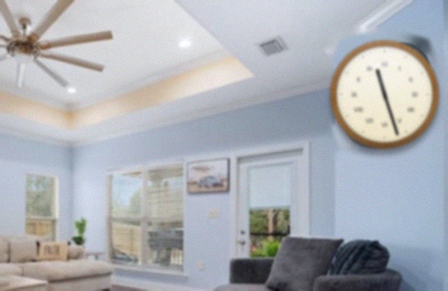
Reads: h=11 m=27
